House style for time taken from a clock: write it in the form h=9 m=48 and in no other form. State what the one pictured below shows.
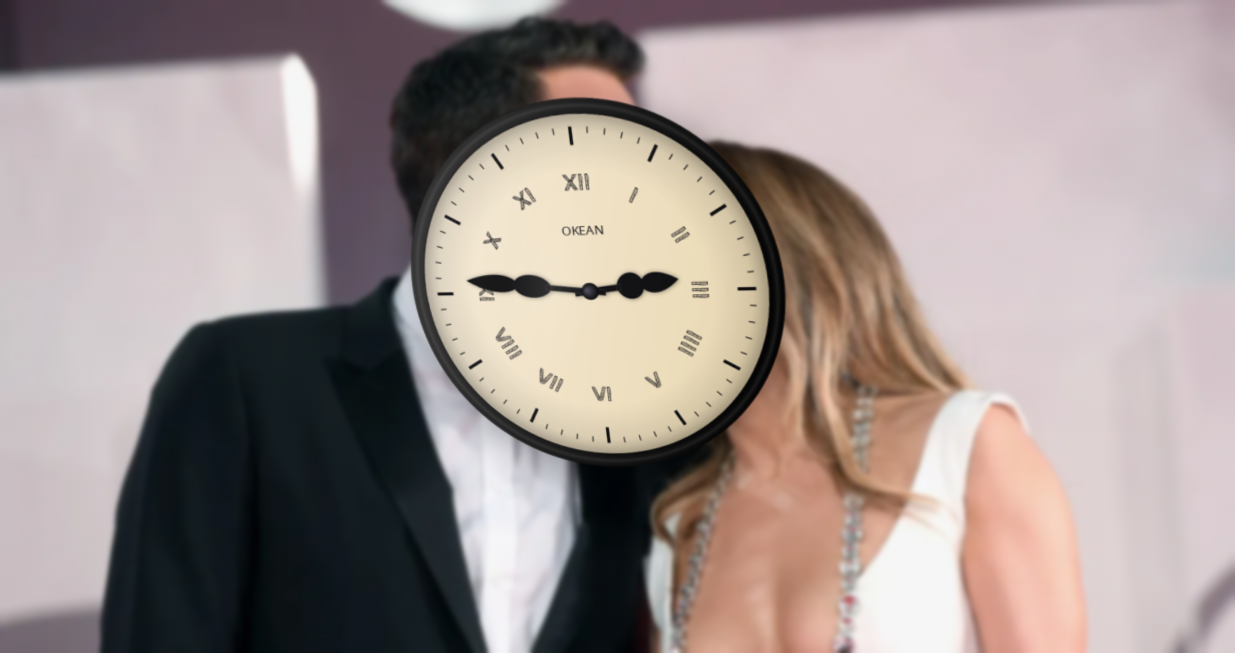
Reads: h=2 m=46
